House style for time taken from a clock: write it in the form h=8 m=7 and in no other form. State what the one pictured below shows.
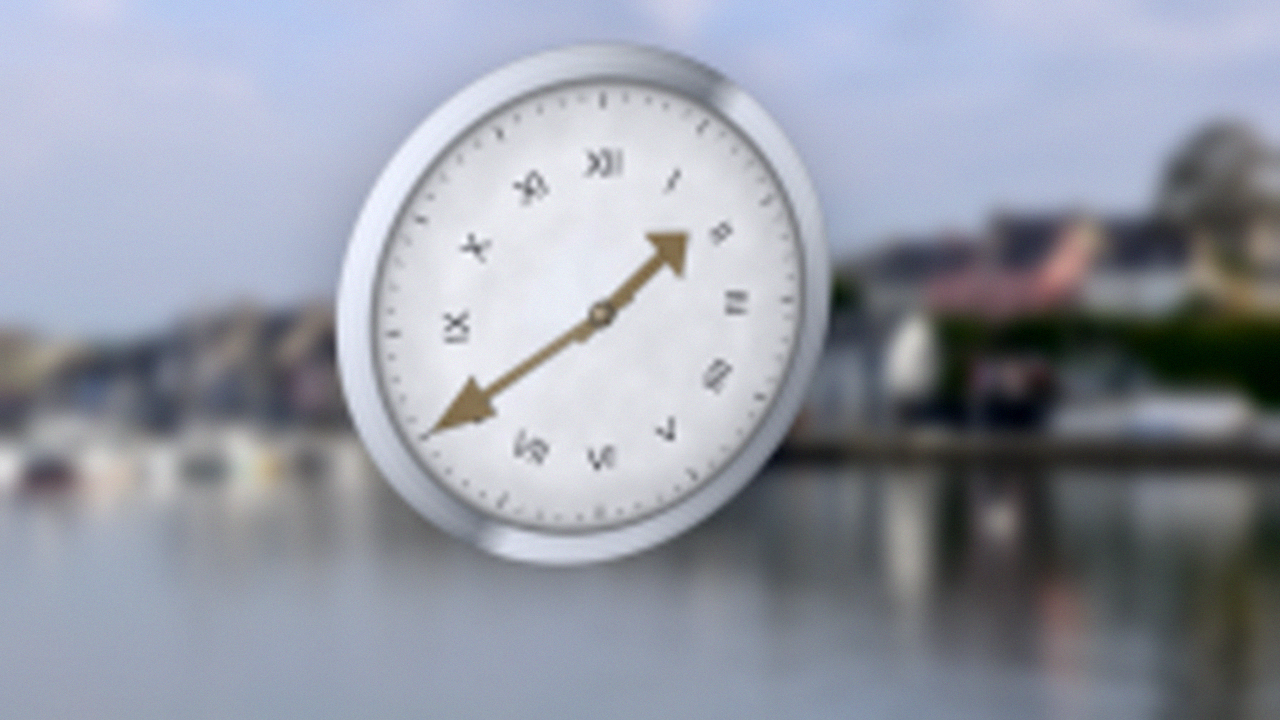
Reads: h=1 m=40
